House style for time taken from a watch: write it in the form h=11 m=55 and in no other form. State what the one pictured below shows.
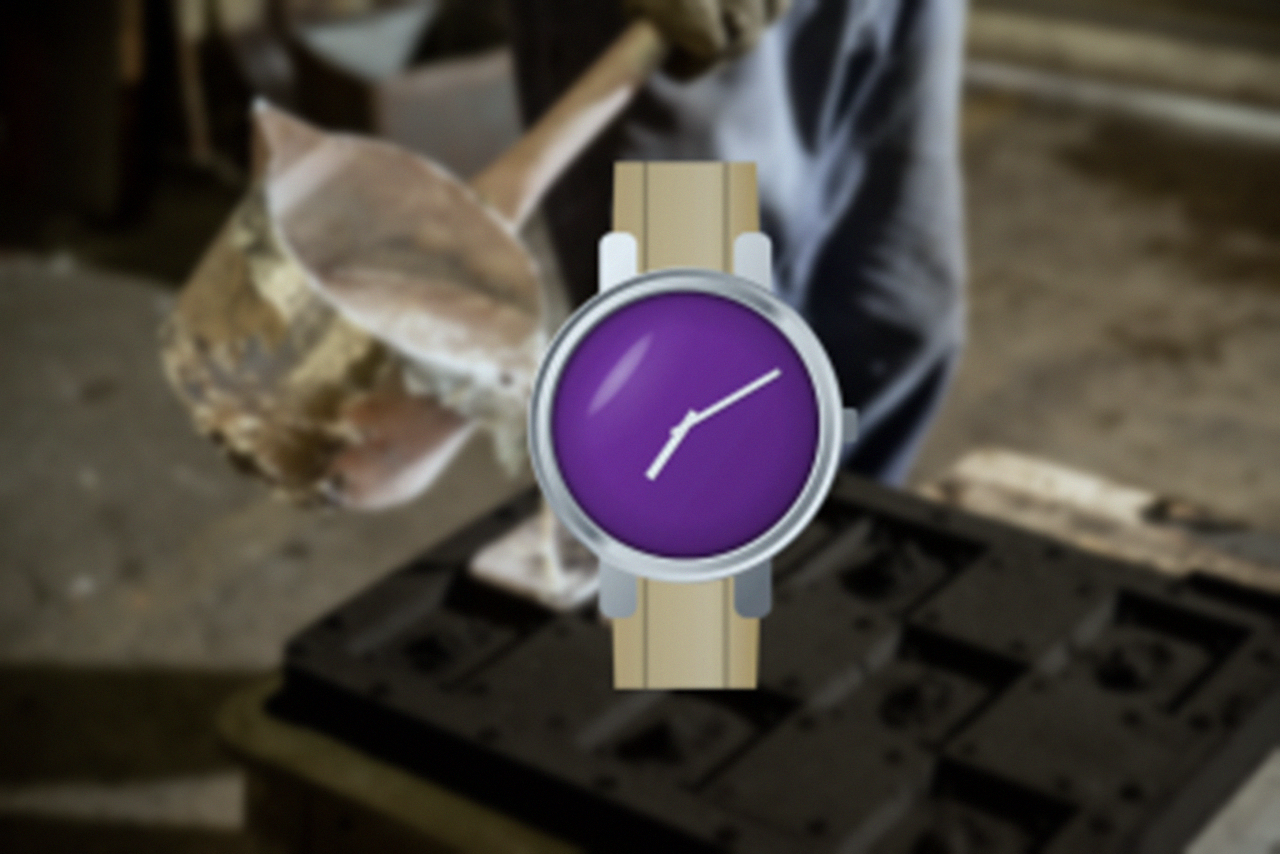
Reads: h=7 m=10
